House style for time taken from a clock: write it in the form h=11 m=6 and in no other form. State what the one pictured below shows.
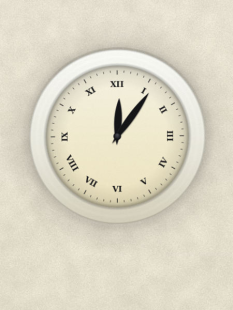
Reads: h=12 m=6
